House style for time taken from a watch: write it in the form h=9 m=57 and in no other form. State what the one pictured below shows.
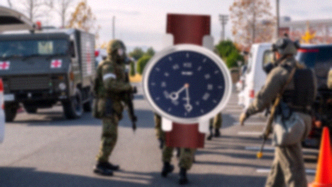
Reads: h=7 m=29
